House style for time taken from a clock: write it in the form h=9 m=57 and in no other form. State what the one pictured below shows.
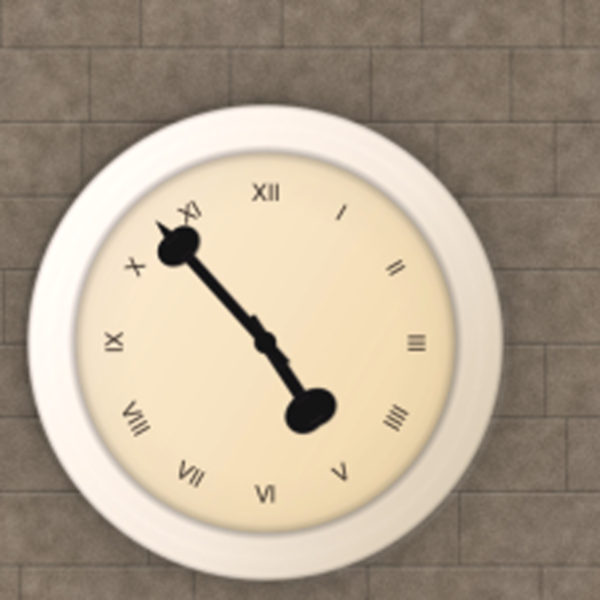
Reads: h=4 m=53
